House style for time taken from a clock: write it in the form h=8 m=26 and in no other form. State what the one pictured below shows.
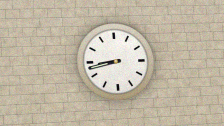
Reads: h=8 m=43
